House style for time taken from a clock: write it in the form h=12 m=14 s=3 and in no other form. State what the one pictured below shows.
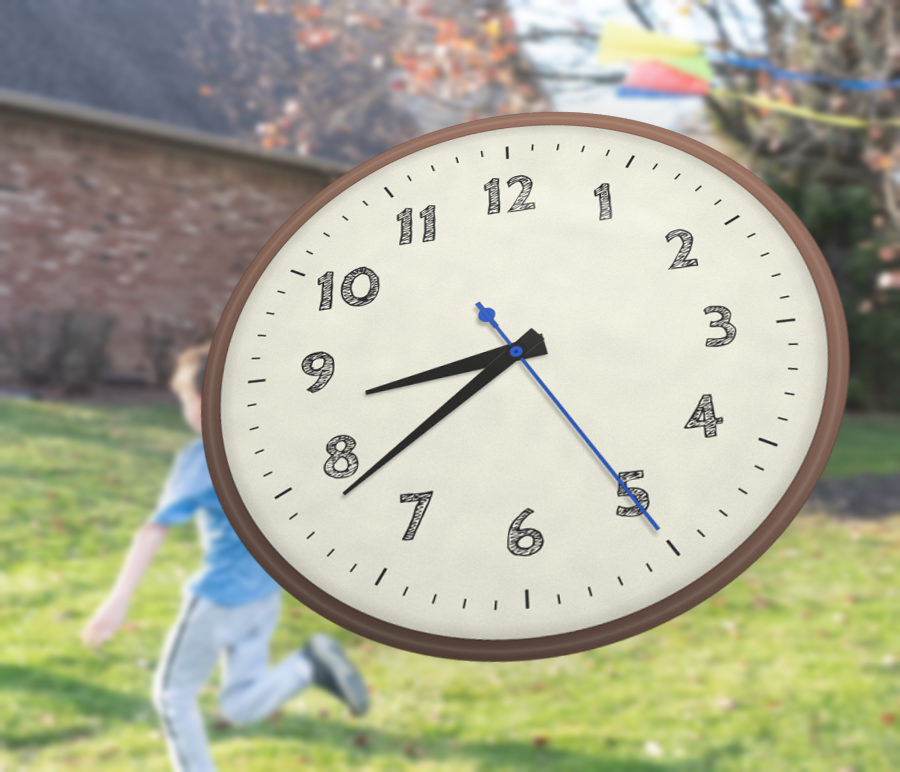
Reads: h=8 m=38 s=25
